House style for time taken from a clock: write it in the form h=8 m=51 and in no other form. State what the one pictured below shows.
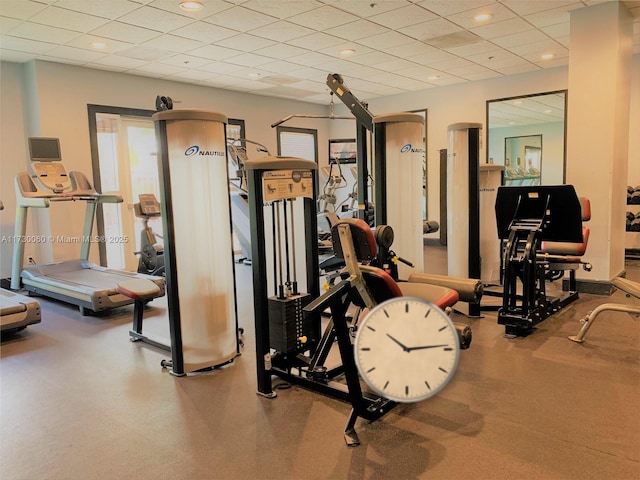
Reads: h=10 m=14
